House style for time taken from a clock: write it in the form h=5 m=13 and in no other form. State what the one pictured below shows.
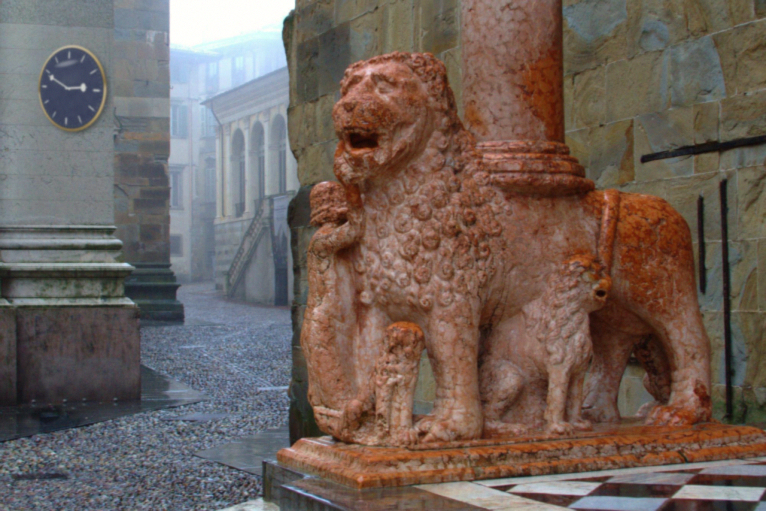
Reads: h=2 m=49
